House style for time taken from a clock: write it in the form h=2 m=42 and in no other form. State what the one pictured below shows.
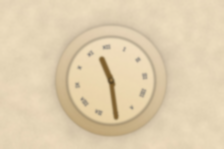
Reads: h=11 m=30
